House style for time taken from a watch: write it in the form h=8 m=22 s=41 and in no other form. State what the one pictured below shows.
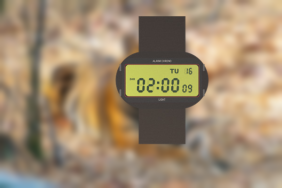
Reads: h=2 m=0 s=9
